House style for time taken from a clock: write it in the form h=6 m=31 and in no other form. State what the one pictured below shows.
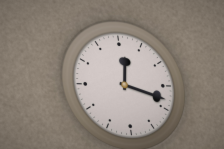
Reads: h=12 m=18
